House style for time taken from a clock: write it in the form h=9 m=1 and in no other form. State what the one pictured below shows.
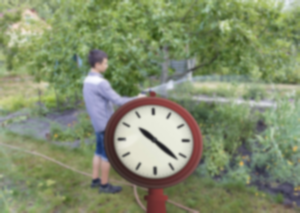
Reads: h=10 m=22
